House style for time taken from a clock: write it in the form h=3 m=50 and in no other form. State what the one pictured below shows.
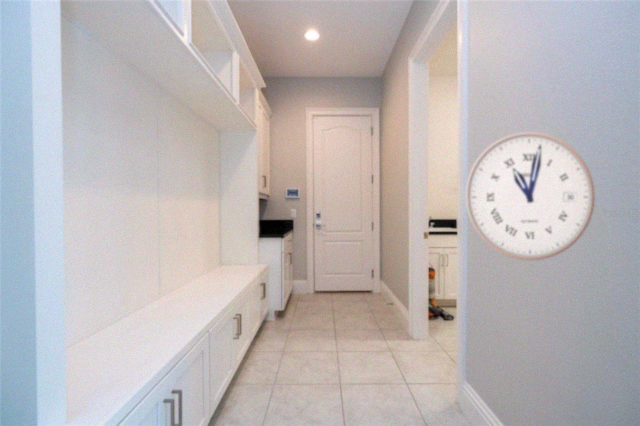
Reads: h=11 m=2
